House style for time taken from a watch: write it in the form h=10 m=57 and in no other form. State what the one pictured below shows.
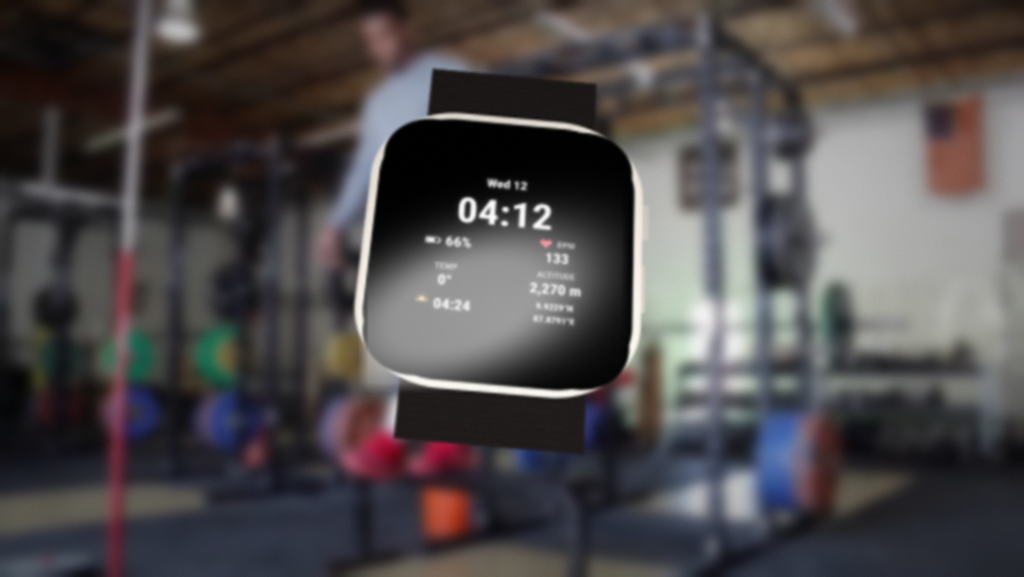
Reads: h=4 m=12
